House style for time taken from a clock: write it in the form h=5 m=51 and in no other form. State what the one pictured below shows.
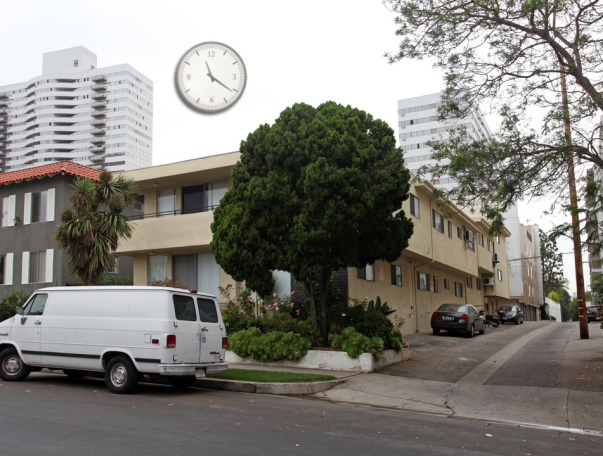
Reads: h=11 m=21
